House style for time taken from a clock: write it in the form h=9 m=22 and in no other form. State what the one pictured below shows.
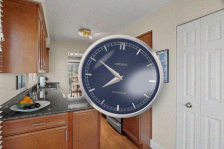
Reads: h=7 m=51
